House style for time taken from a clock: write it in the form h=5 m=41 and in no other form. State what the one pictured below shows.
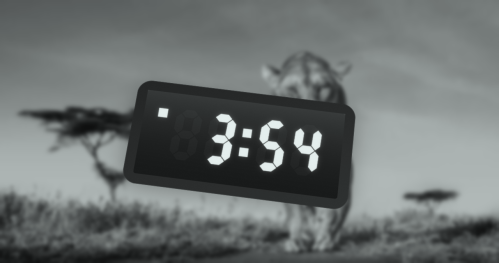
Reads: h=3 m=54
